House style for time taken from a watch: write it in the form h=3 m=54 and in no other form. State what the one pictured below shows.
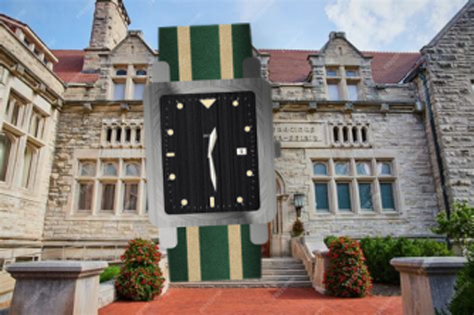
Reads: h=12 m=29
